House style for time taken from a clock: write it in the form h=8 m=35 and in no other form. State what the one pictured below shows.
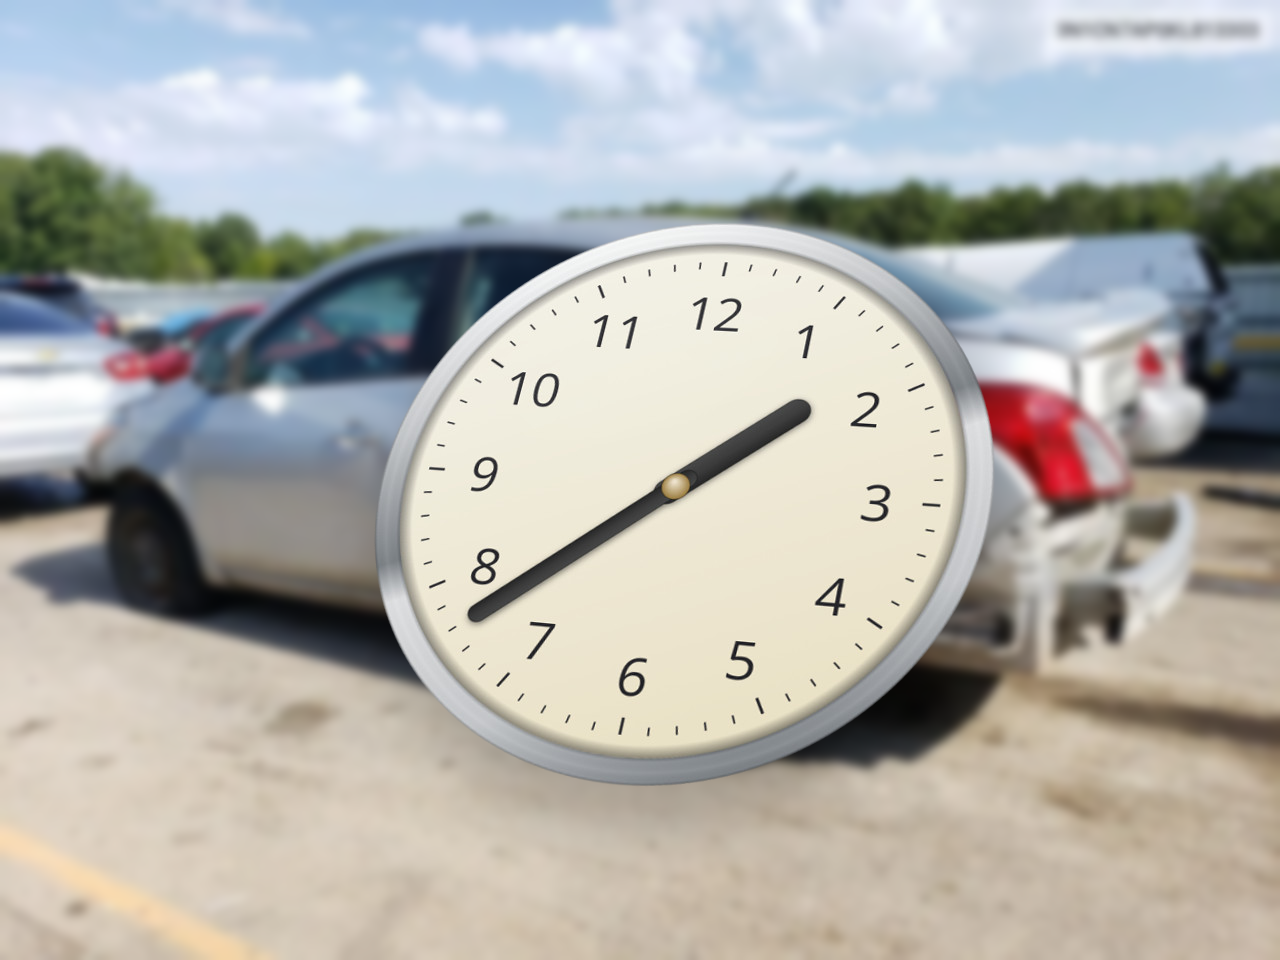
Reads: h=1 m=38
